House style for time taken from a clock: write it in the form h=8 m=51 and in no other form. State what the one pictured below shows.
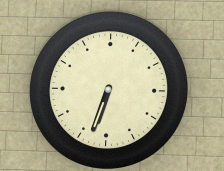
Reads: h=6 m=33
